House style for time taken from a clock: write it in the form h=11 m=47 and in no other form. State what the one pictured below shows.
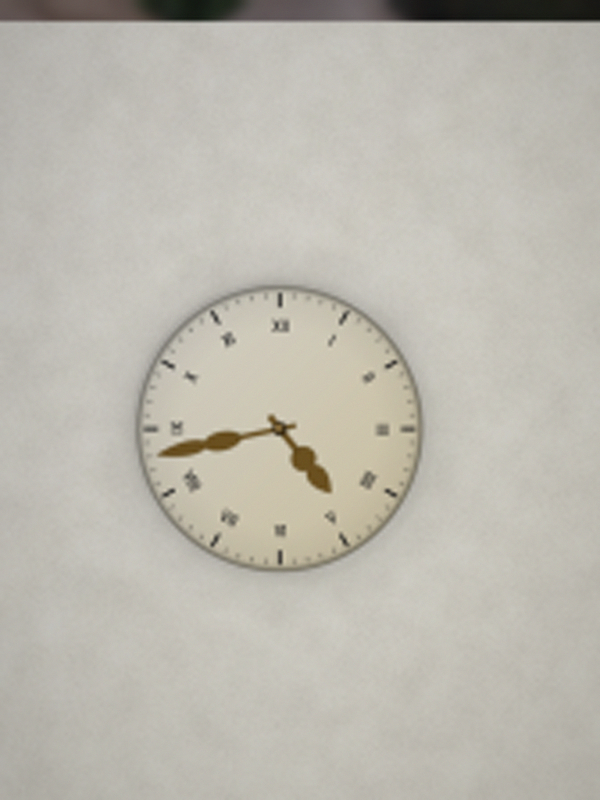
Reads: h=4 m=43
